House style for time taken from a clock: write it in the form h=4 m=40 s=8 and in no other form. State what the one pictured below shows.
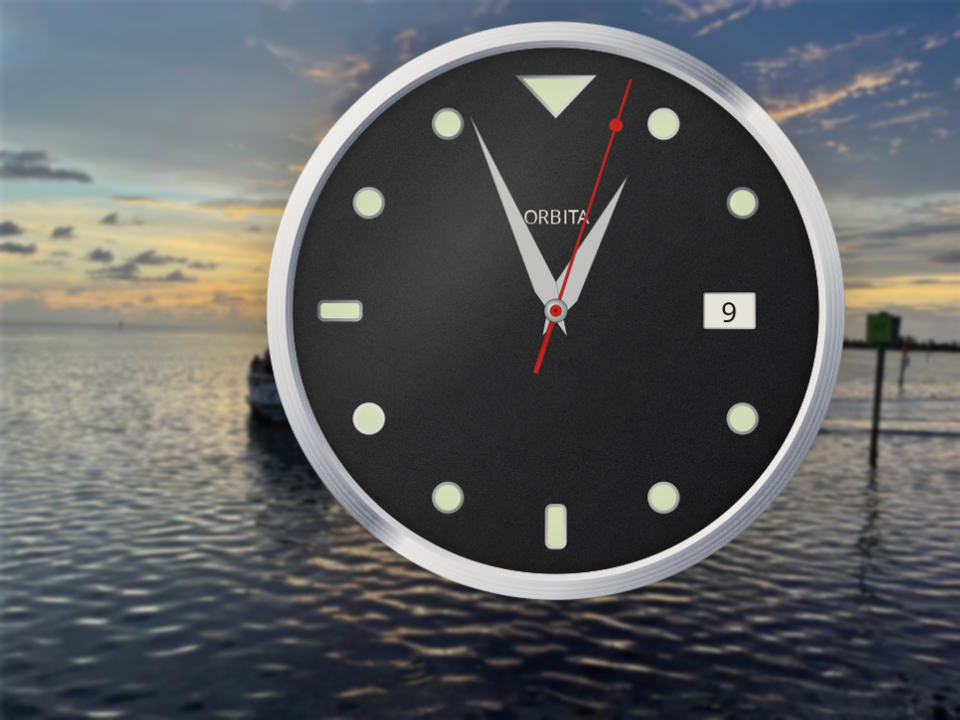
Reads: h=12 m=56 s=3
